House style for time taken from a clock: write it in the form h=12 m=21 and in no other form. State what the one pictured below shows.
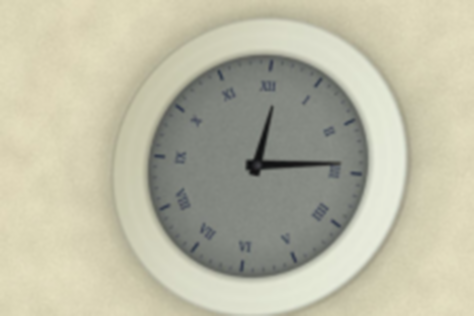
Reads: h=12 m=14
